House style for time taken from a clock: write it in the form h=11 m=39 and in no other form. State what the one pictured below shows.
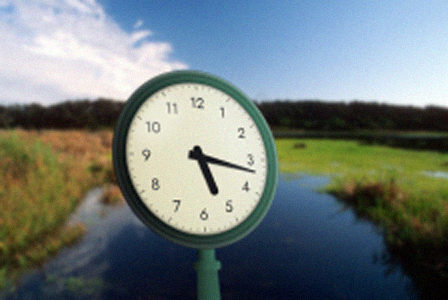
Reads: h=5 m=17
